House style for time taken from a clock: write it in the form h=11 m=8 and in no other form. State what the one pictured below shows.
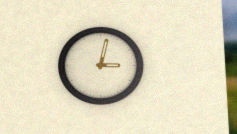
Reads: h=3 m=2
